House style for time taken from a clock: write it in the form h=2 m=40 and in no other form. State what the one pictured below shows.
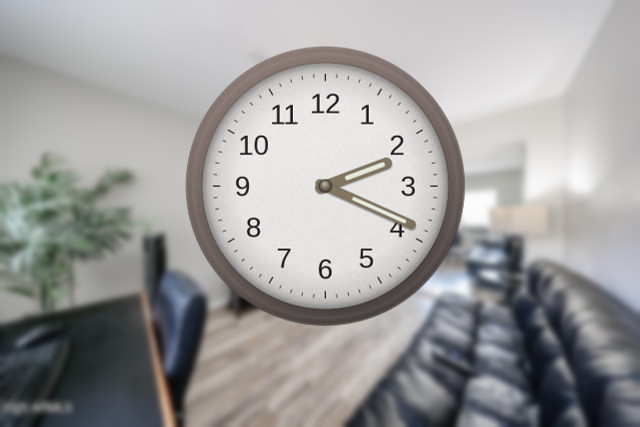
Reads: h=2 m=19
